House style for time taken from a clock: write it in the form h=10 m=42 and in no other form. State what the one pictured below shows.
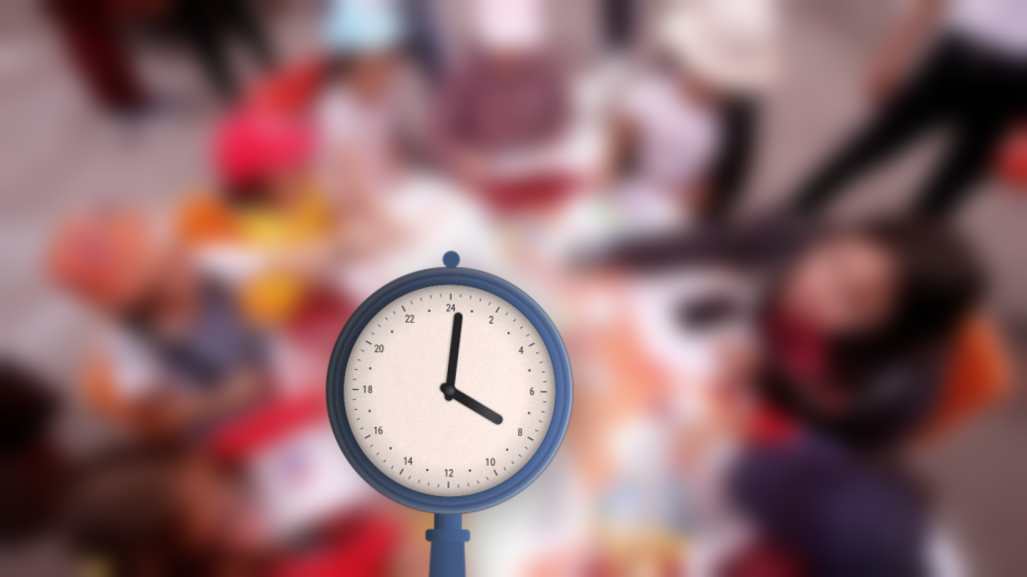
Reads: h=8 m=1
